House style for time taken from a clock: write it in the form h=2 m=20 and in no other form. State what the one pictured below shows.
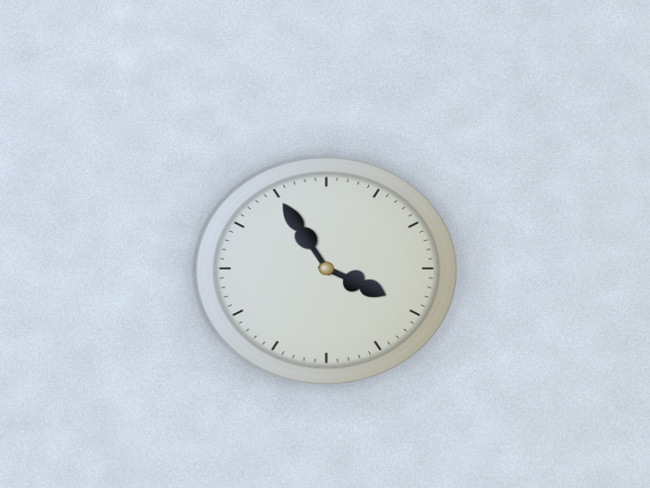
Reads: h=3 m=55
